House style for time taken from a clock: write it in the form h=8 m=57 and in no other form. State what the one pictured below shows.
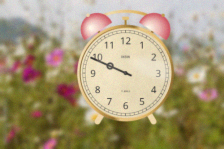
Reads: h=9 m=49
